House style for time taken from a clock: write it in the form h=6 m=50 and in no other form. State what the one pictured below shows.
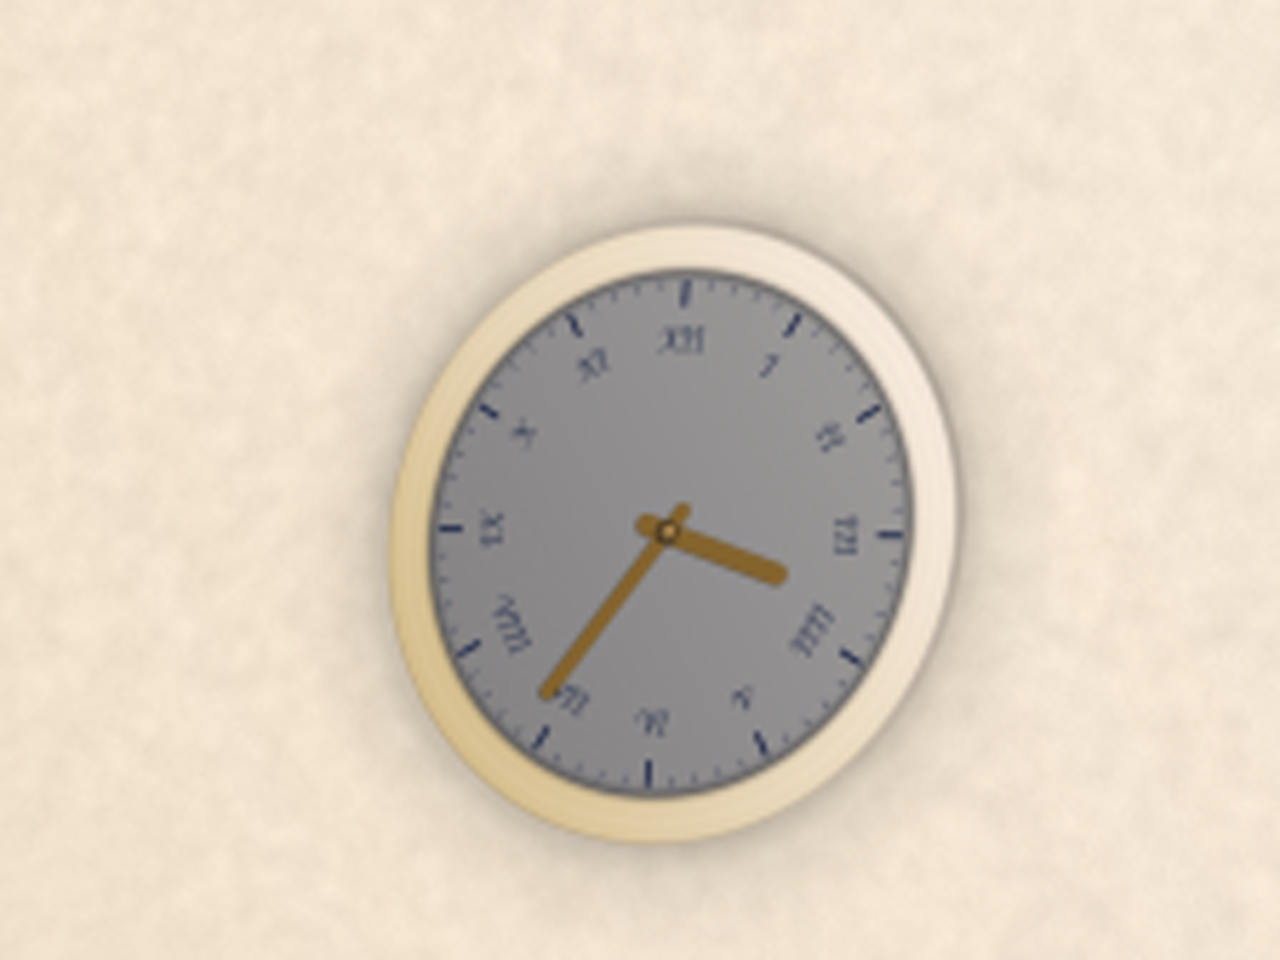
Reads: h=3 m=36
